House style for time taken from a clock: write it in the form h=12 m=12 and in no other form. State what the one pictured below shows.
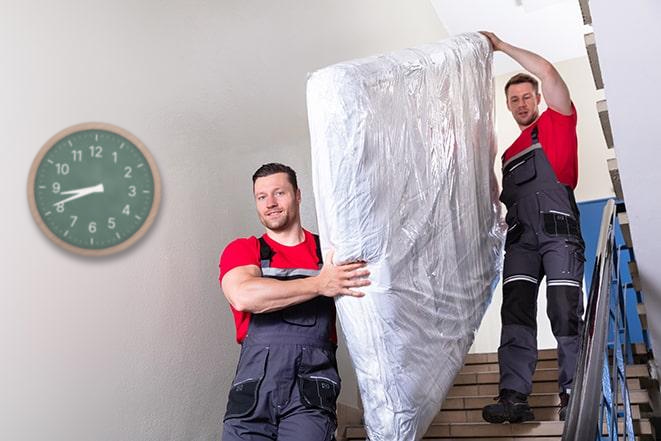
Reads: h=8 m=41
